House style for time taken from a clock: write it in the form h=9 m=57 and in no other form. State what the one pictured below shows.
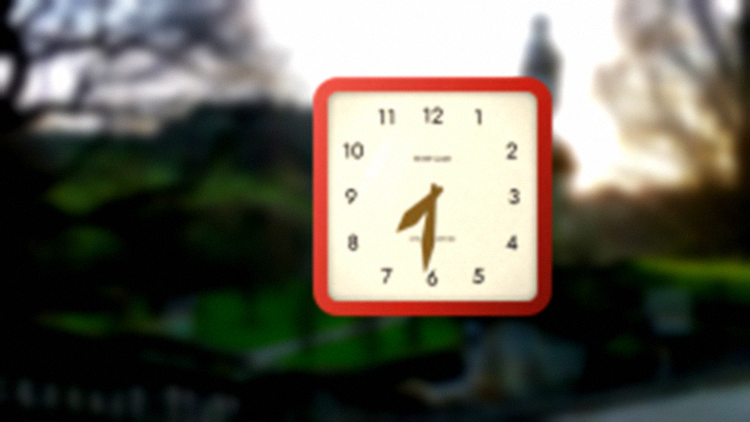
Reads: h=7 m=31
